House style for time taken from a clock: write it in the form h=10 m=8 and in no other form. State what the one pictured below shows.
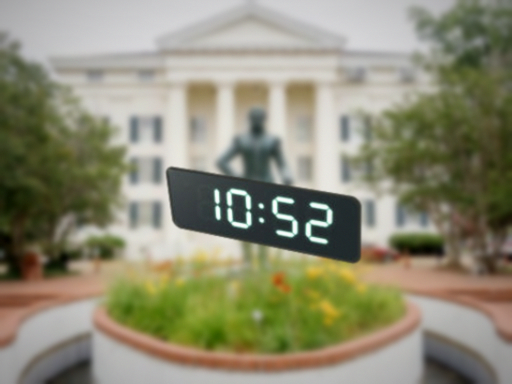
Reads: h=10 m=52
